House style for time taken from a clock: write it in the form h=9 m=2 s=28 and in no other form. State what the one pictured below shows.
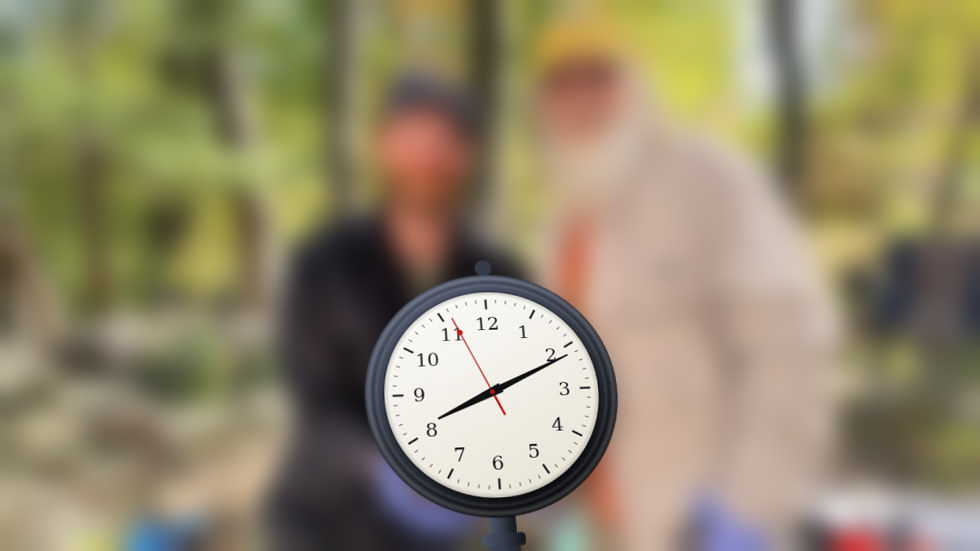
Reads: h=8 m=10 s=56
